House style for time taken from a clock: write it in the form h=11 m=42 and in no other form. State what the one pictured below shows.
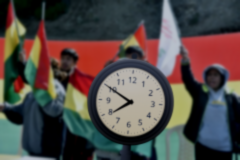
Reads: h=7 m=50
